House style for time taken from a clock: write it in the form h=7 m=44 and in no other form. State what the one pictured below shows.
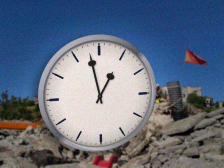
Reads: h=12 m=58
